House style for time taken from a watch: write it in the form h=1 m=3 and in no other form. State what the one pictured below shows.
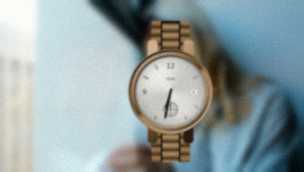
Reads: h=6 m=32
